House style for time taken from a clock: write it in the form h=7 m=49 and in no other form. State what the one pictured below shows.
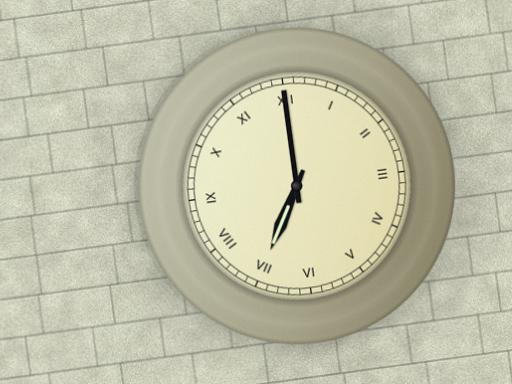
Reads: h=7 m=0
